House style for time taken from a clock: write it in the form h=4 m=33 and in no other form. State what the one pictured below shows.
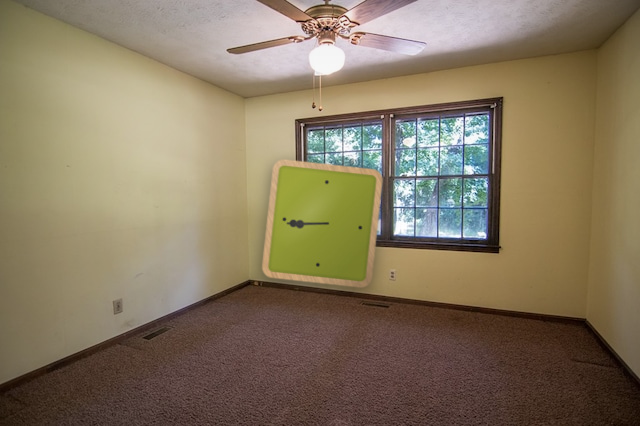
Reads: h=8 m=44
